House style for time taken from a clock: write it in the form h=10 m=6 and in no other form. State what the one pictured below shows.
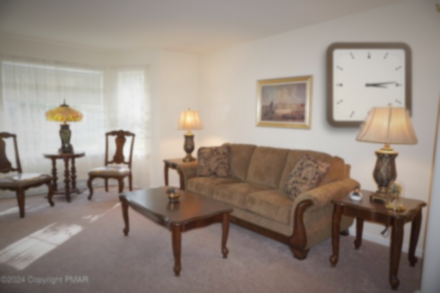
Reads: h=3 m=14
